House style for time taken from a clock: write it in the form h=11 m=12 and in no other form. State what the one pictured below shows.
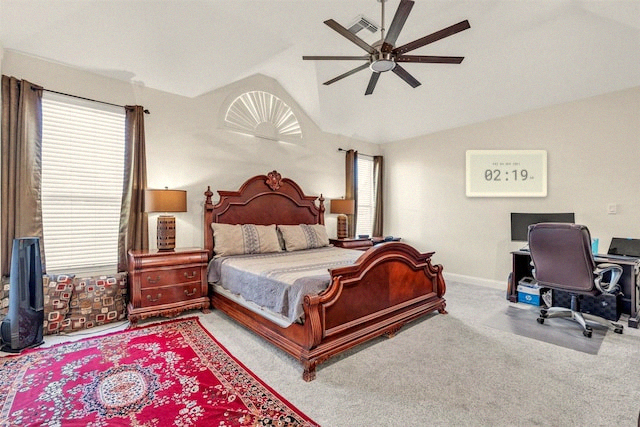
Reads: h=2 m=19
